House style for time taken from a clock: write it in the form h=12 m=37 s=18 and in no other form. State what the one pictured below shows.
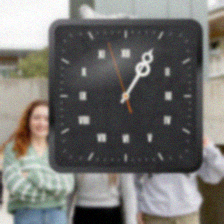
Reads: h=1 m=4 s=57
